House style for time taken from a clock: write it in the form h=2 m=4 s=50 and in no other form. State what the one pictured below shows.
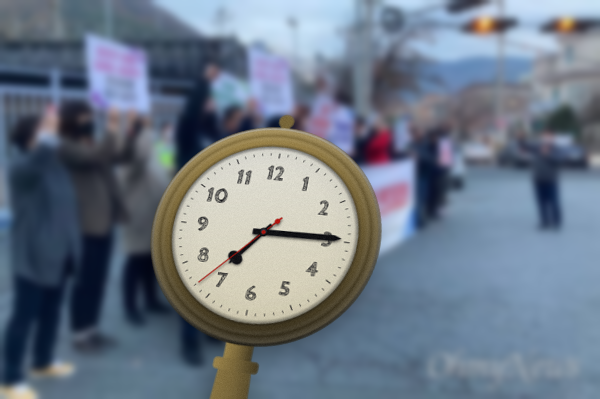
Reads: h=7 m=14 s=37
